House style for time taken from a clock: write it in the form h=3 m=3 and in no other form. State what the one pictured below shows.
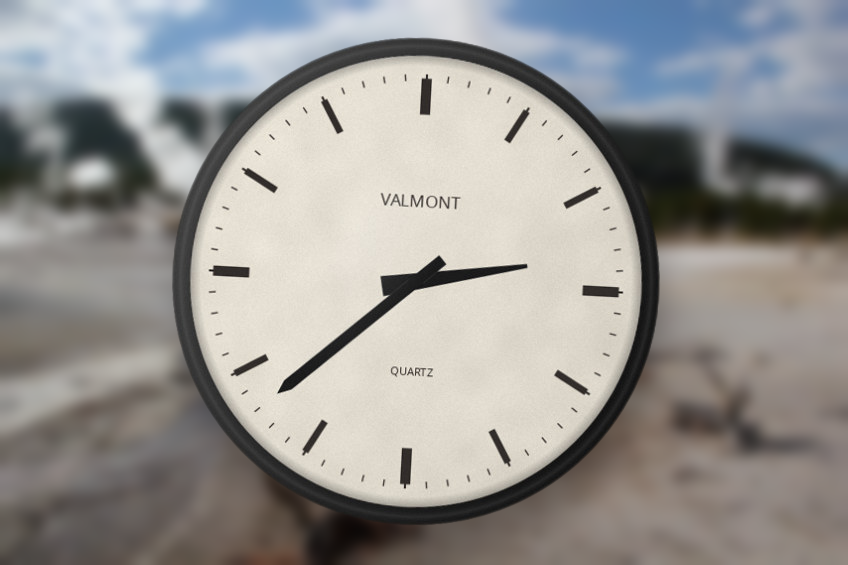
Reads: h=2 m=38
